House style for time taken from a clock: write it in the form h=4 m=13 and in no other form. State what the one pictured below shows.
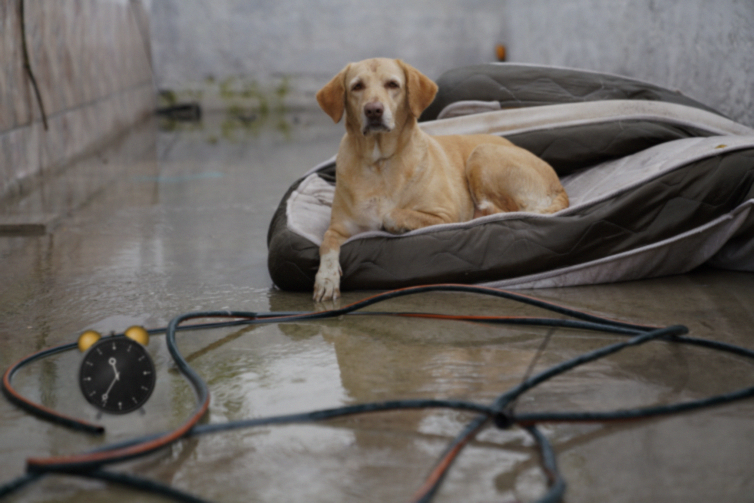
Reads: h=11 m=36
